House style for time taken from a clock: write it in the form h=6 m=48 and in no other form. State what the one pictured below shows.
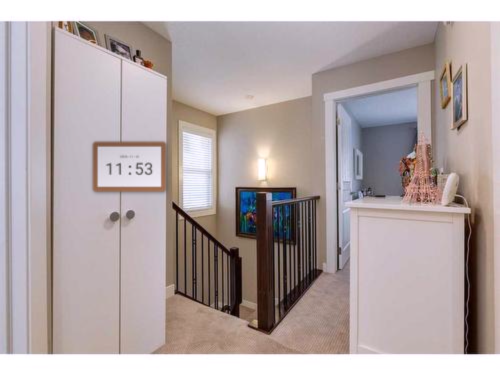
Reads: h=11 m=53
